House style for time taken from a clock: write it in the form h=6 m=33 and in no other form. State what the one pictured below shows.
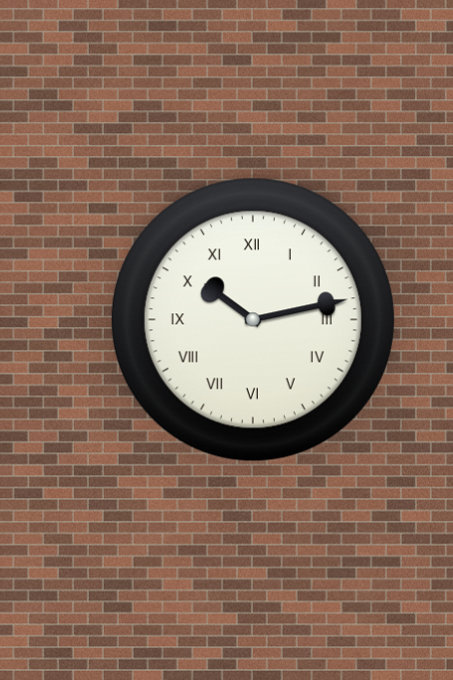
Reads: h=10 m=13
